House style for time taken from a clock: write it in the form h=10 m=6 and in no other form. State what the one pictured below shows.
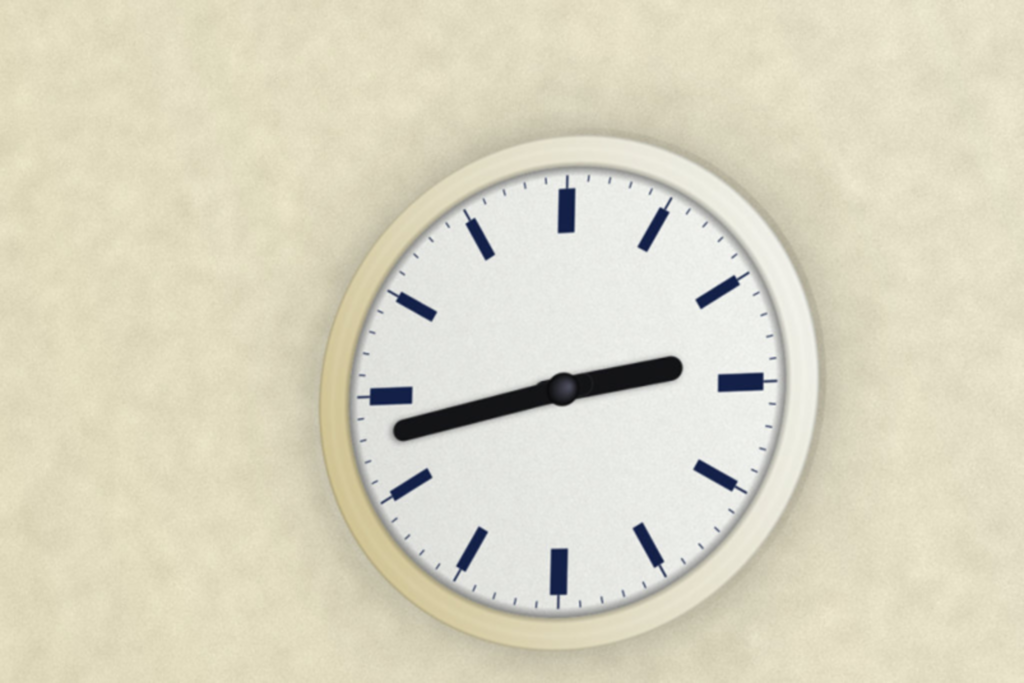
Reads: h=2 m=43
